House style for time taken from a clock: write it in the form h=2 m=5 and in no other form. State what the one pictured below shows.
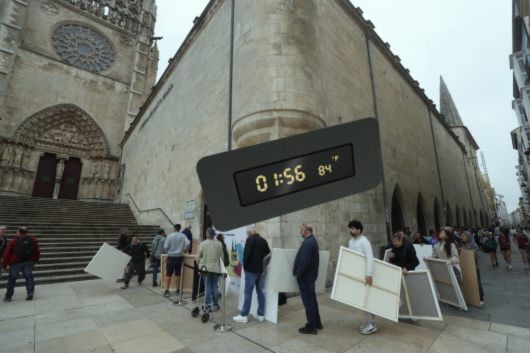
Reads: h=1 m=56
